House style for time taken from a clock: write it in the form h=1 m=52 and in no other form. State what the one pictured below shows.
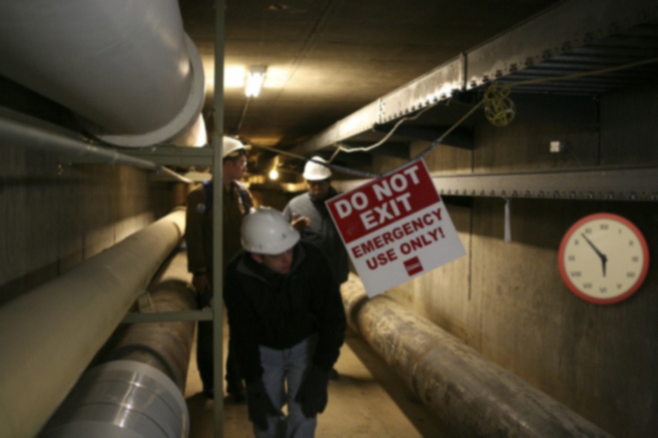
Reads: h=5 m=53
